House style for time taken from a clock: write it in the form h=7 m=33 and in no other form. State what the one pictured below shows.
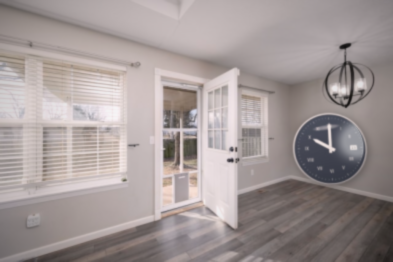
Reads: h=10 m=0
